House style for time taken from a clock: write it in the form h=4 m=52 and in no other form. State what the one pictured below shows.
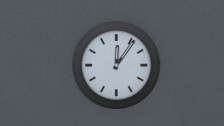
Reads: h=12 m=6
